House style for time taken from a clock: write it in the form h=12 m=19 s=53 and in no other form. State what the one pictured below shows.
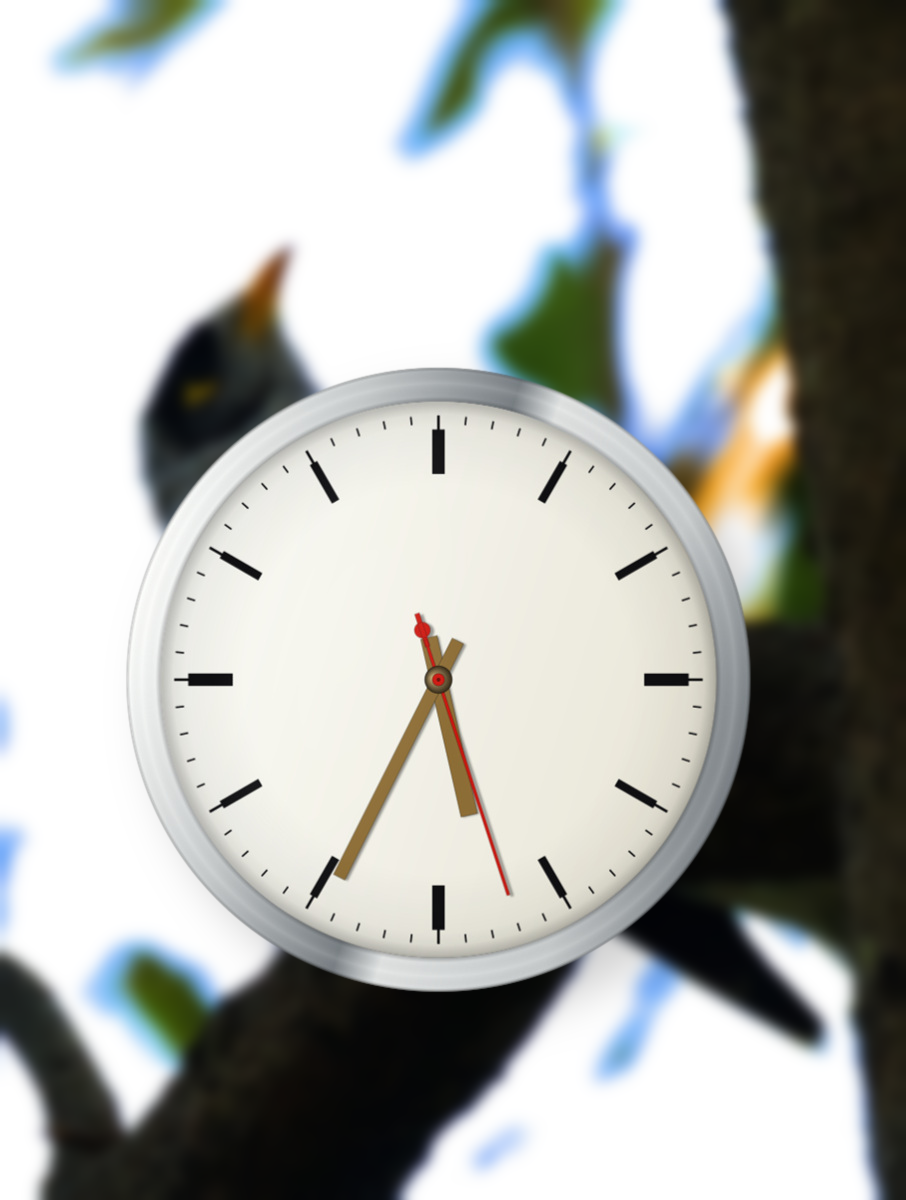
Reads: h=5 m=34 s=27
